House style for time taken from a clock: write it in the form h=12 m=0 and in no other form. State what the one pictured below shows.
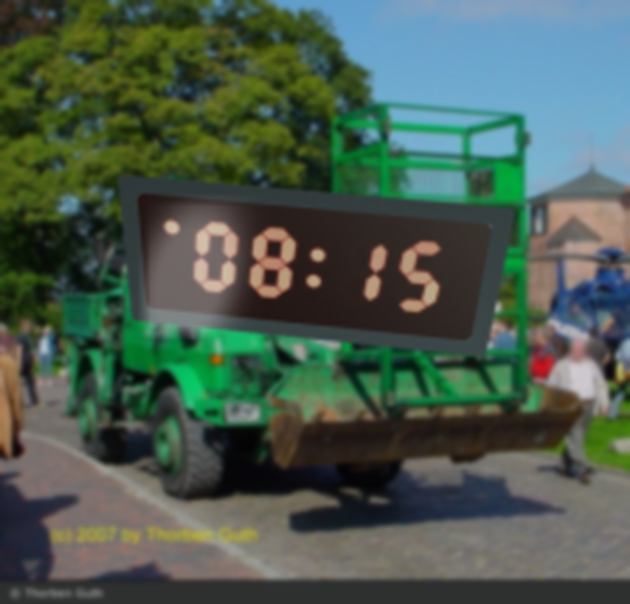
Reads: h=8 m=15
